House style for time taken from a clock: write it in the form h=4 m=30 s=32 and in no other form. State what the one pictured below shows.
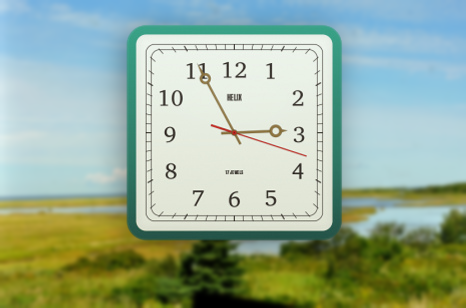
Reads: h=2 m=55 s=18
